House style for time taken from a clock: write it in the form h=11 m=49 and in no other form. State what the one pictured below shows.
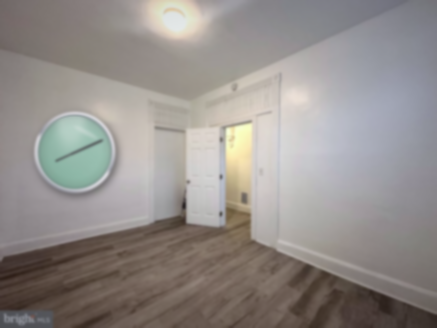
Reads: h=8 m=11
